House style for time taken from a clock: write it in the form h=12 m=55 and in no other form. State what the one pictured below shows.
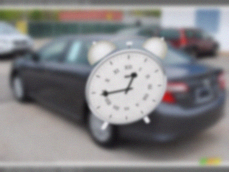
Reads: h=12 m=44
